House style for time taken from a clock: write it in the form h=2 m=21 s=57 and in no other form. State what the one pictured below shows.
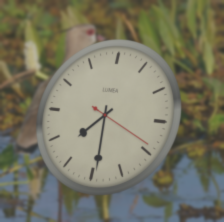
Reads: h=7 m=29 s=19
